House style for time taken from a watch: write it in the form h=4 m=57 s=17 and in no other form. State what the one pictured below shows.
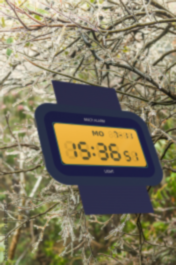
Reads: h=15 m=36 s=51
